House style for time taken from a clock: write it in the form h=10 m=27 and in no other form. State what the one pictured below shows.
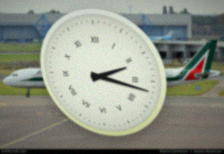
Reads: h=2 m=17
